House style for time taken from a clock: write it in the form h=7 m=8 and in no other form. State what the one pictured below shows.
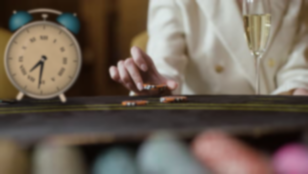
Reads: h=7 m=31
